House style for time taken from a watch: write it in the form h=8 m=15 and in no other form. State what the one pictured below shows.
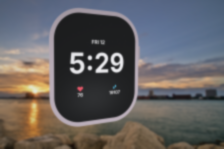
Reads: h=5 m=29
